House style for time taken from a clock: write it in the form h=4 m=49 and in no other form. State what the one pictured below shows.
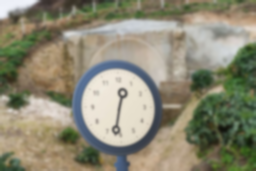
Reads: h=12 m=32
